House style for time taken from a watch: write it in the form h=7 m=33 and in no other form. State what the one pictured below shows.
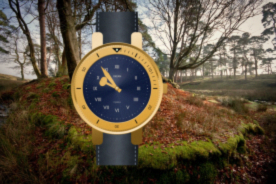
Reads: h=9 m=54
